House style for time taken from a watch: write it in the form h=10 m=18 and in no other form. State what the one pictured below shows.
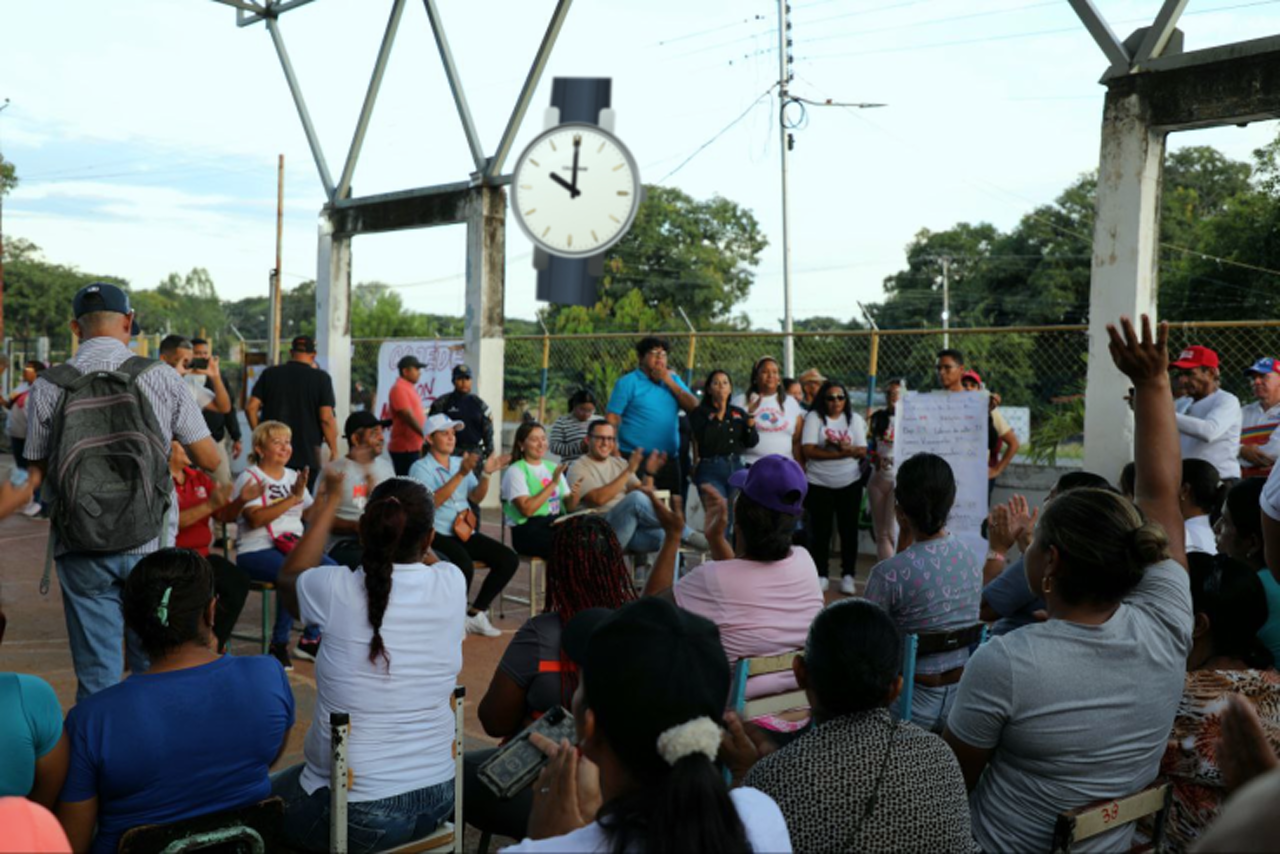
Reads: h=10 m=0
